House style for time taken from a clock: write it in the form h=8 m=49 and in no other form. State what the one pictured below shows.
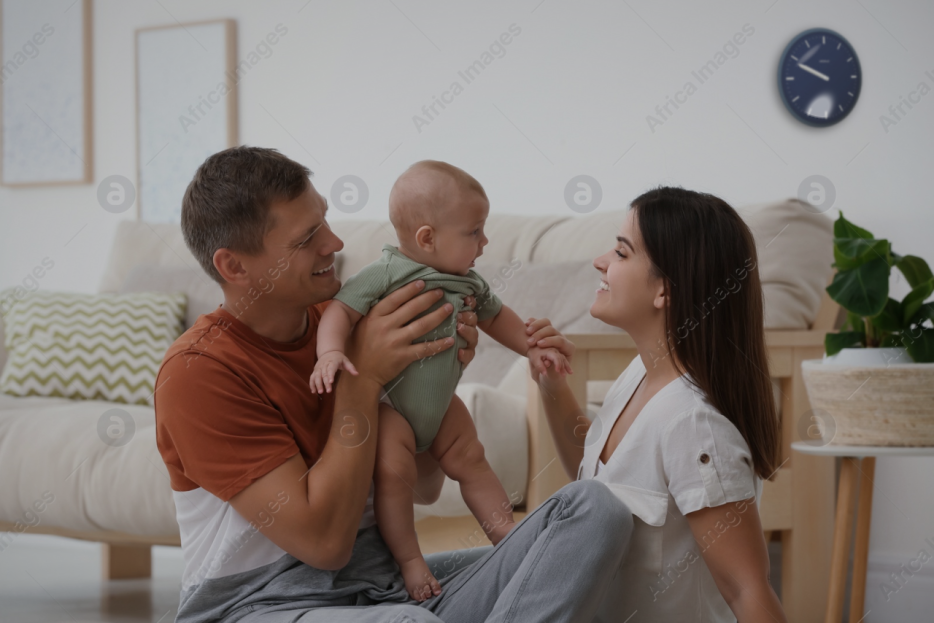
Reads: h=9 m=49
